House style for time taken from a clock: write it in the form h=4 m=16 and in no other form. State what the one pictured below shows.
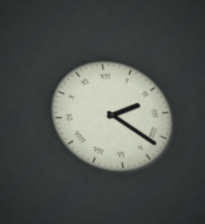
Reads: h=2 m=22
